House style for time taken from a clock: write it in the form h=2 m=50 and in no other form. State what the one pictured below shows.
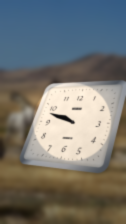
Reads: h=9 m=48
